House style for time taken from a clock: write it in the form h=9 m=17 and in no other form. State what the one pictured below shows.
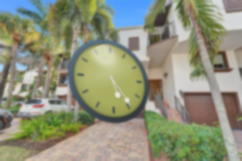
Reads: h=5 m=24
